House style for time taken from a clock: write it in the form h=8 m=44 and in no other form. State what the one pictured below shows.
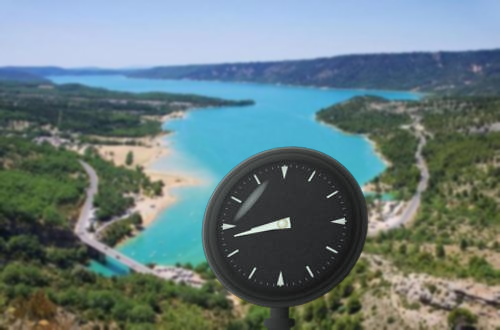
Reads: h=8 m=43
